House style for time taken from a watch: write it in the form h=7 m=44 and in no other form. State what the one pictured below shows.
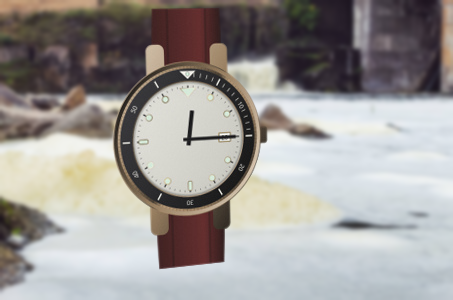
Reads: h=12 m=15
